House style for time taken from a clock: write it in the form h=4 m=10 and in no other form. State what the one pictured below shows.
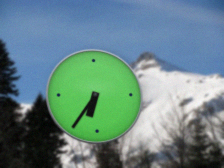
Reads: h=6 m=36
